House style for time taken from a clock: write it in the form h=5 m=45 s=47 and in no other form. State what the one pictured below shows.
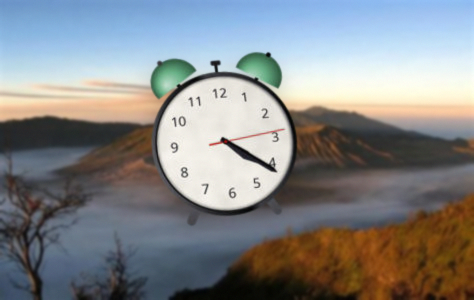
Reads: h=4 m=21 s=14
